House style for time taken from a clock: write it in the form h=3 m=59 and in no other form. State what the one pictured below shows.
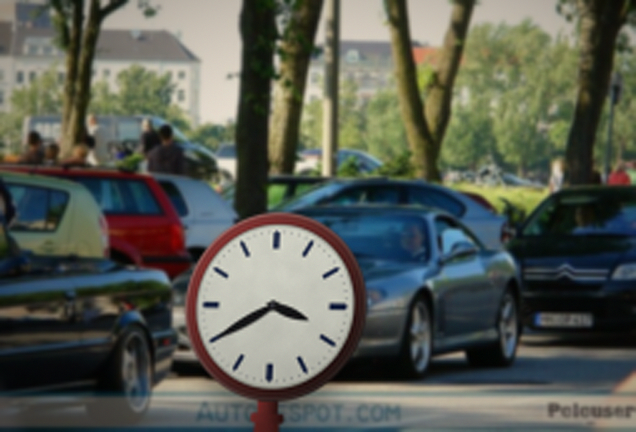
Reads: h=3 m=40
